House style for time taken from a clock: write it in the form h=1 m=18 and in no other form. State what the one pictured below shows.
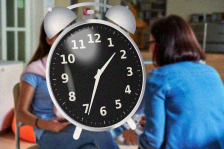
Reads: h=1 m=34
